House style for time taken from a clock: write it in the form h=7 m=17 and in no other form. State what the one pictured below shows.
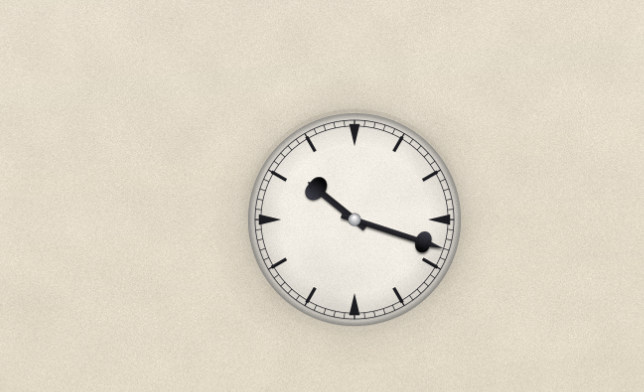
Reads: h=10 m=18
